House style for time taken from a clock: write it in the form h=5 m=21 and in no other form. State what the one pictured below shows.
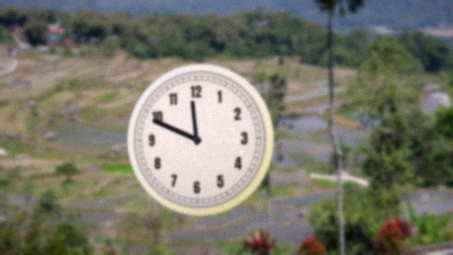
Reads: h=11 m=49
